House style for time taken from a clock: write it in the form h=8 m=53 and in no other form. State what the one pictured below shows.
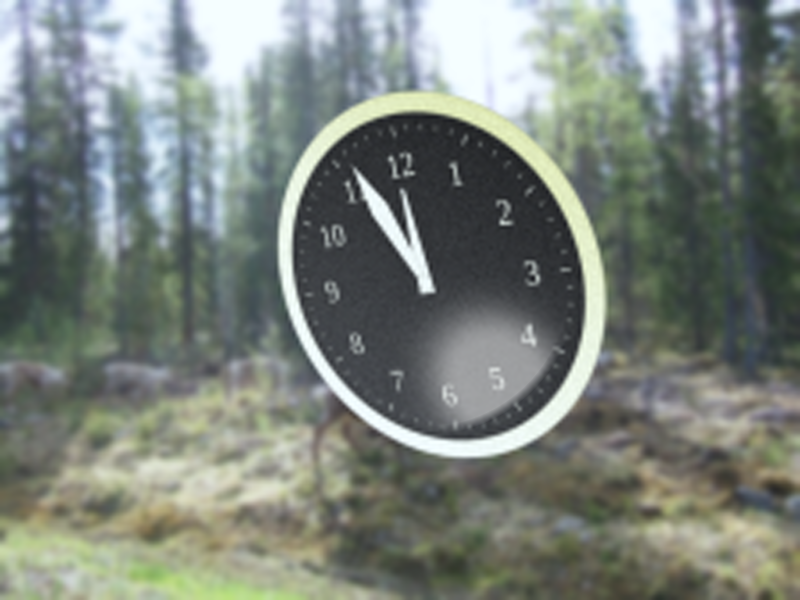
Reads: h=11 m=56
